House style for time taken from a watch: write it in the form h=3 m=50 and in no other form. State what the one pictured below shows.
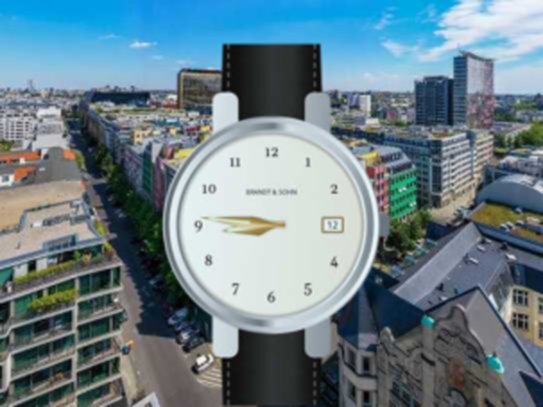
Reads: h=8 m=46
